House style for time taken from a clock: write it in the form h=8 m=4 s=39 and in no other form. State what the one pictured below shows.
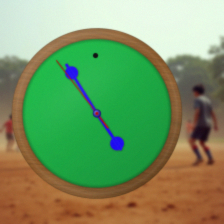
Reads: h=4 m=54 s=54
